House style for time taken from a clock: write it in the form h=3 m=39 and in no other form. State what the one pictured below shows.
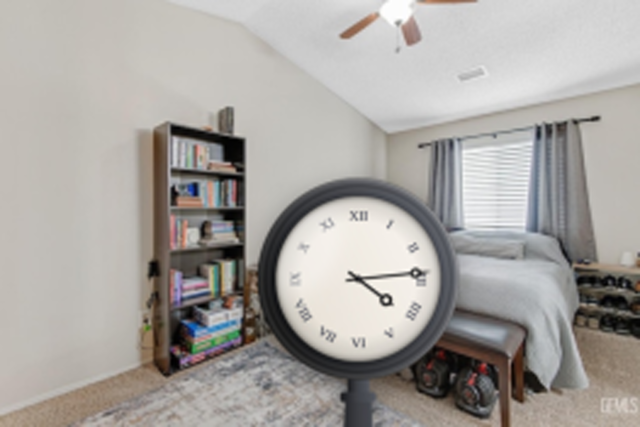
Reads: h=4 m=14
